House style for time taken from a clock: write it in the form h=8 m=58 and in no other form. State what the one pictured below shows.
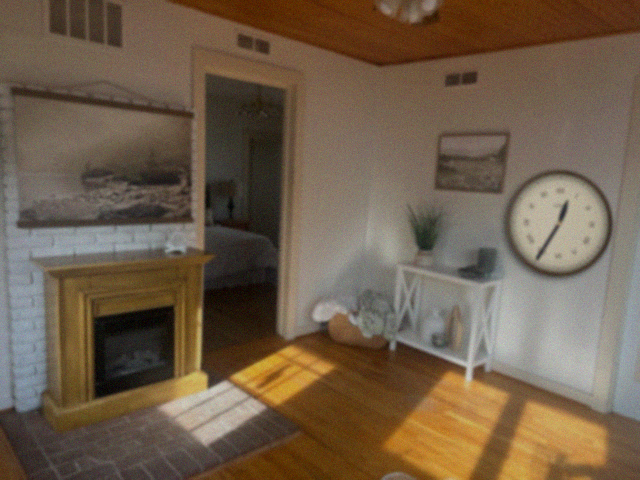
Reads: h=12 m=35
